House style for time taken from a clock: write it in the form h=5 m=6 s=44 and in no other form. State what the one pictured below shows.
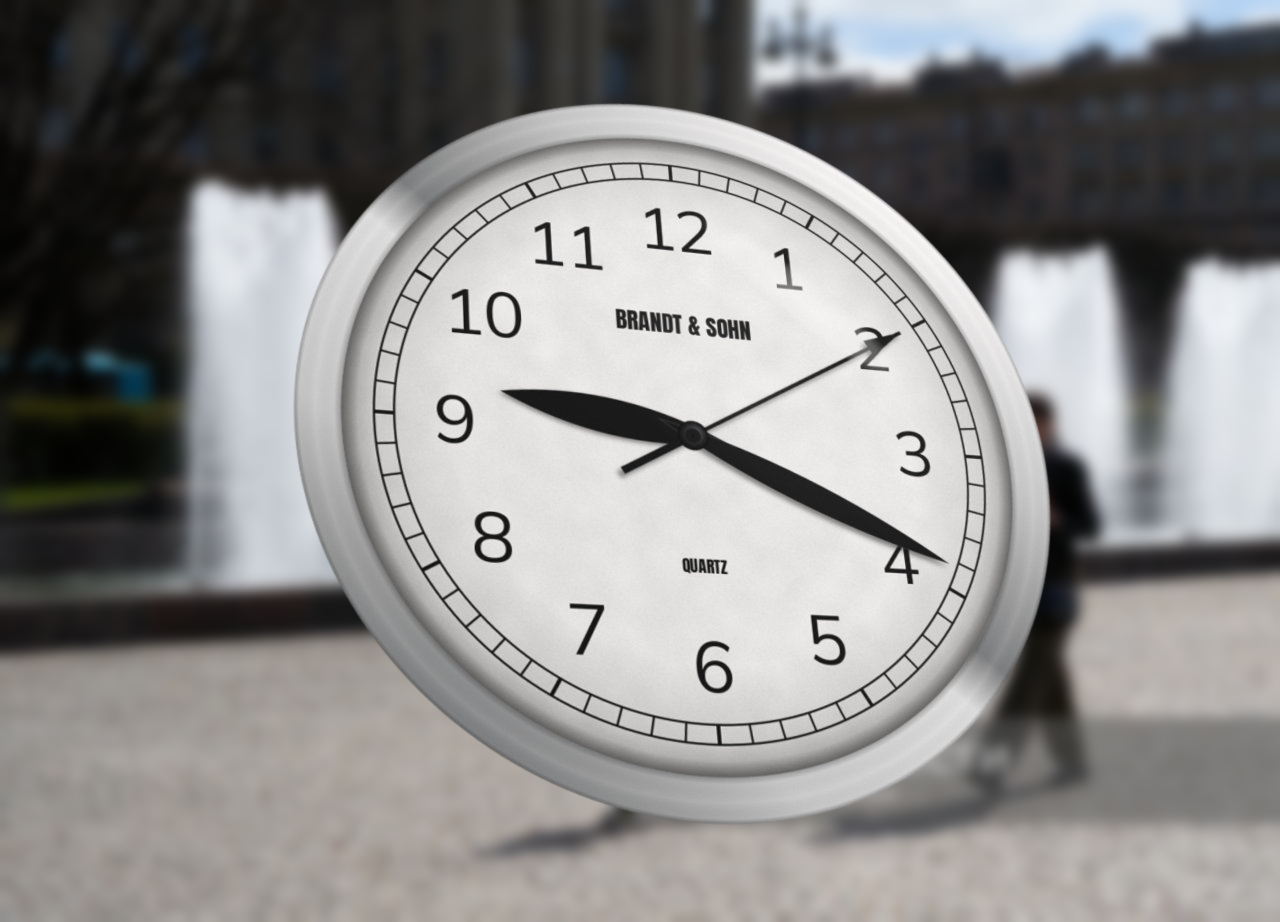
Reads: h=9 m=19 s=10
